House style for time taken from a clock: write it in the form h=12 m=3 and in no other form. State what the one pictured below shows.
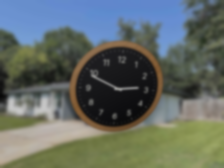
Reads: h=2 m=49
